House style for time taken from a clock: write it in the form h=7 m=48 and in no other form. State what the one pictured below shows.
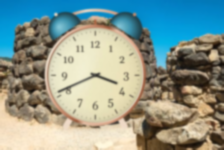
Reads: h=3 m=41
